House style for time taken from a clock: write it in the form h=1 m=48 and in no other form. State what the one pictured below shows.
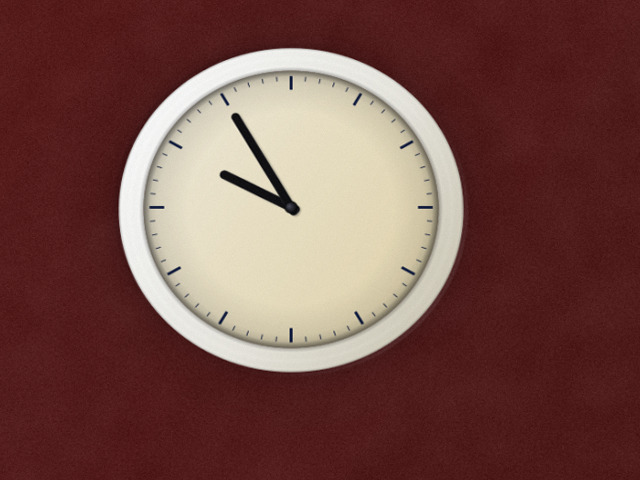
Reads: h=9 m=55
